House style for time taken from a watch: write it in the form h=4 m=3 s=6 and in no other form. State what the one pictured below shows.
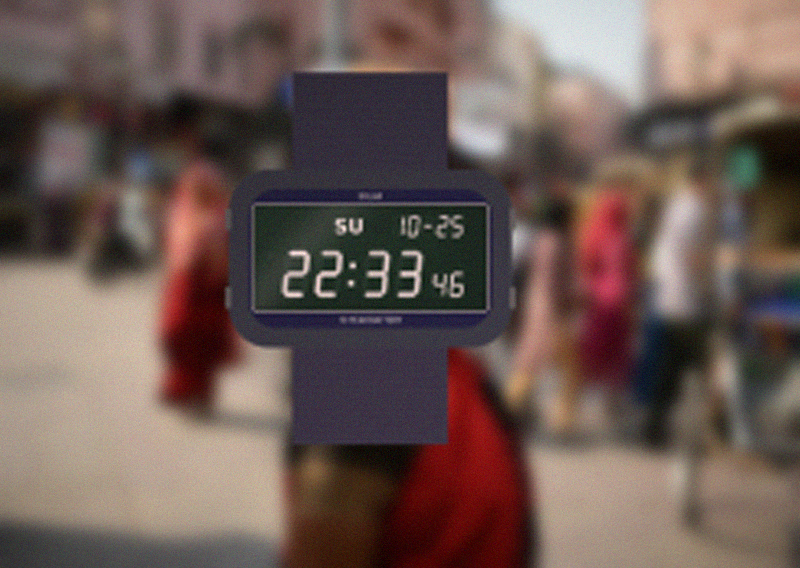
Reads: h=22 m=33 s=46
